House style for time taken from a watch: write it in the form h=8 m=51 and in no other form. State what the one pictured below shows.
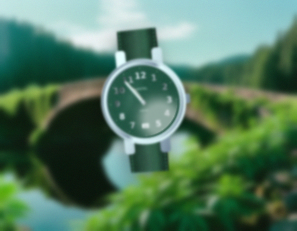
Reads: h=10 m=54
